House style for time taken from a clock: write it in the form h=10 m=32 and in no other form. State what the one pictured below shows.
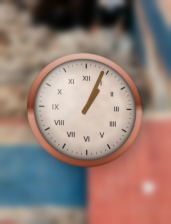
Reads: h=1 m=4
